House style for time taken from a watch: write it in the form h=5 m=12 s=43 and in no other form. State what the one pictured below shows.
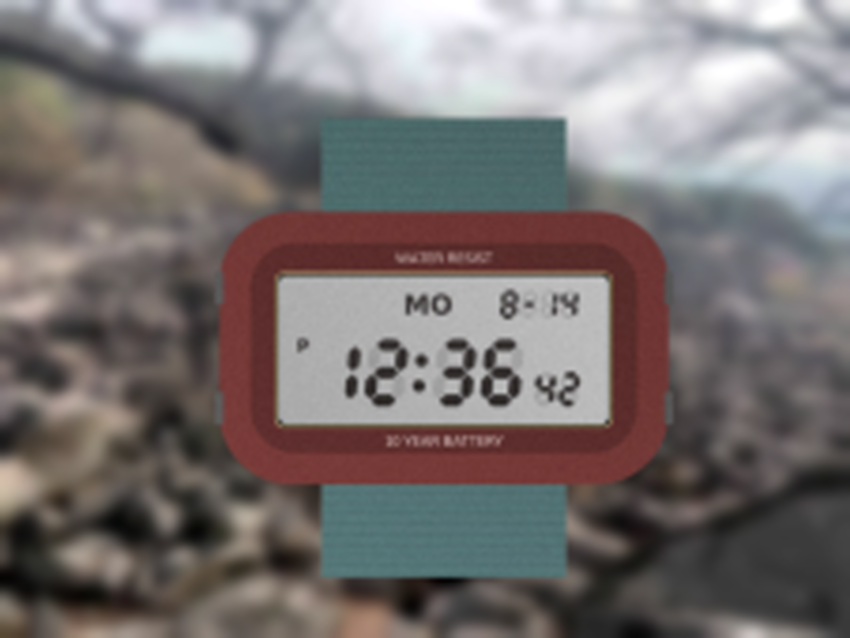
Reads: h=12 m=36 s=42
